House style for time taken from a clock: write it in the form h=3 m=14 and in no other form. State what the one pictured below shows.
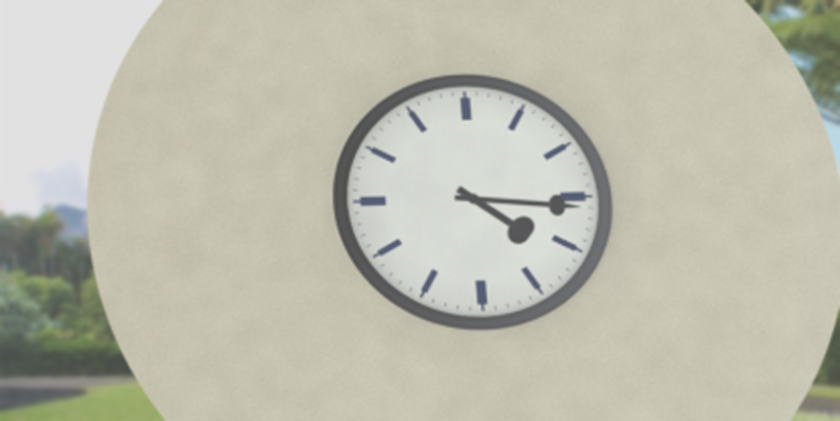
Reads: h=4 m=16
